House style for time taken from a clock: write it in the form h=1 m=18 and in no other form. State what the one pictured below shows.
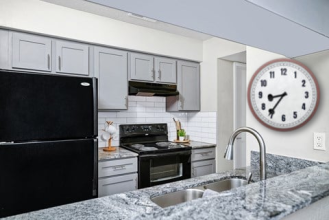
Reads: h=8 m=36
